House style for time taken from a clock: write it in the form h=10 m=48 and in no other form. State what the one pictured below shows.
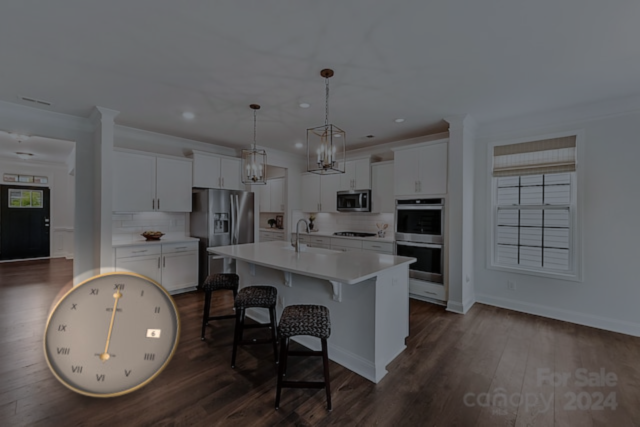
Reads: h=6 m=0
